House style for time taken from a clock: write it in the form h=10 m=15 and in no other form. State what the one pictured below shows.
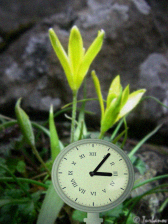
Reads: h=3 m=6
